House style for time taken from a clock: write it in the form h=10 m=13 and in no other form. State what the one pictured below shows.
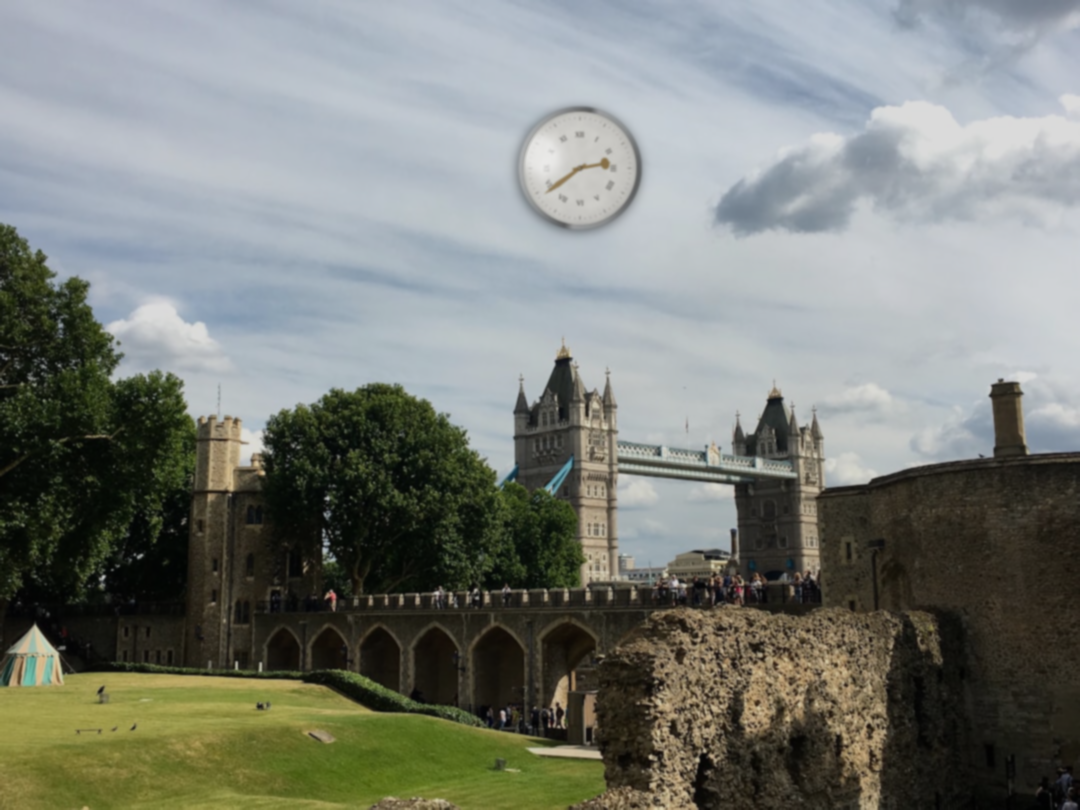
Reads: h=2 m=39
